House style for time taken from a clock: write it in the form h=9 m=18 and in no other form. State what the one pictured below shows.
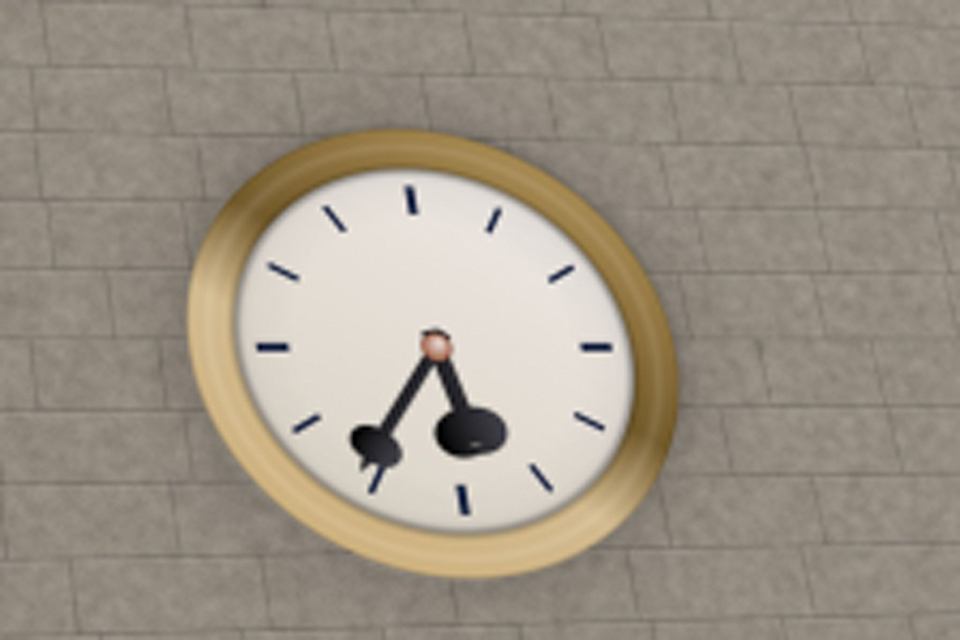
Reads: h=5 m=36
